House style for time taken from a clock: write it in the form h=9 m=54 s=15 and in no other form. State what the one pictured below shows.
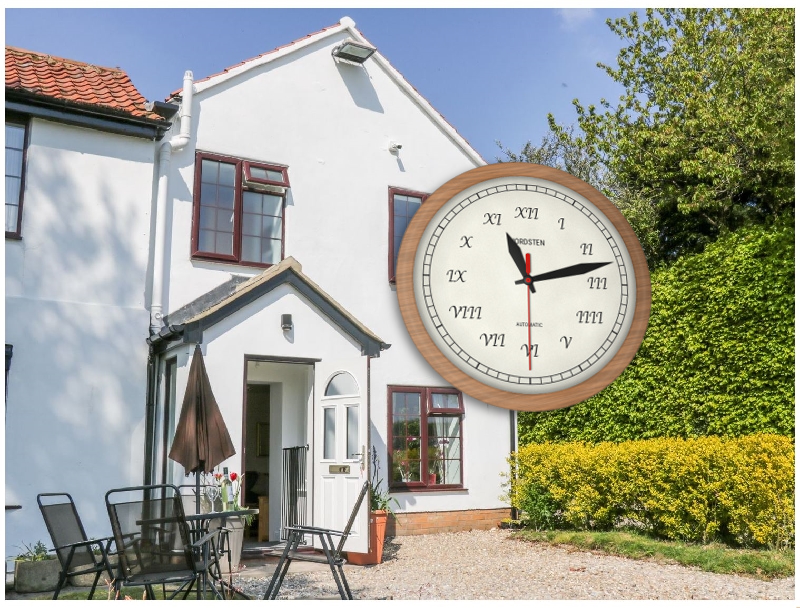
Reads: h=11 m=12 s=30
